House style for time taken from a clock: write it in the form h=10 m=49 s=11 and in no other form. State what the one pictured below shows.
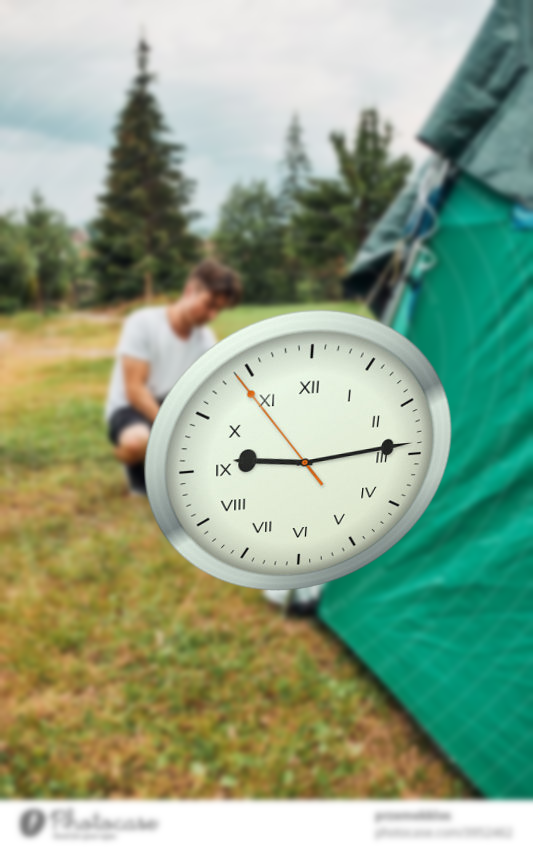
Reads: h=9 m=13 s=54
